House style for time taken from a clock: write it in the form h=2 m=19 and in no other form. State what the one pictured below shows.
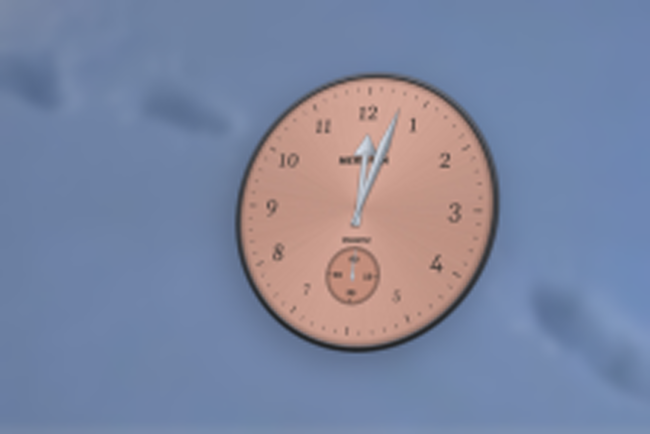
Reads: h=12 m=3
